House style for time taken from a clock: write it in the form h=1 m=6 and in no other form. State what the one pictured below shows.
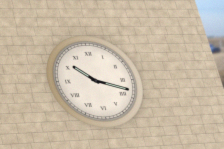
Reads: h=10 m=18
